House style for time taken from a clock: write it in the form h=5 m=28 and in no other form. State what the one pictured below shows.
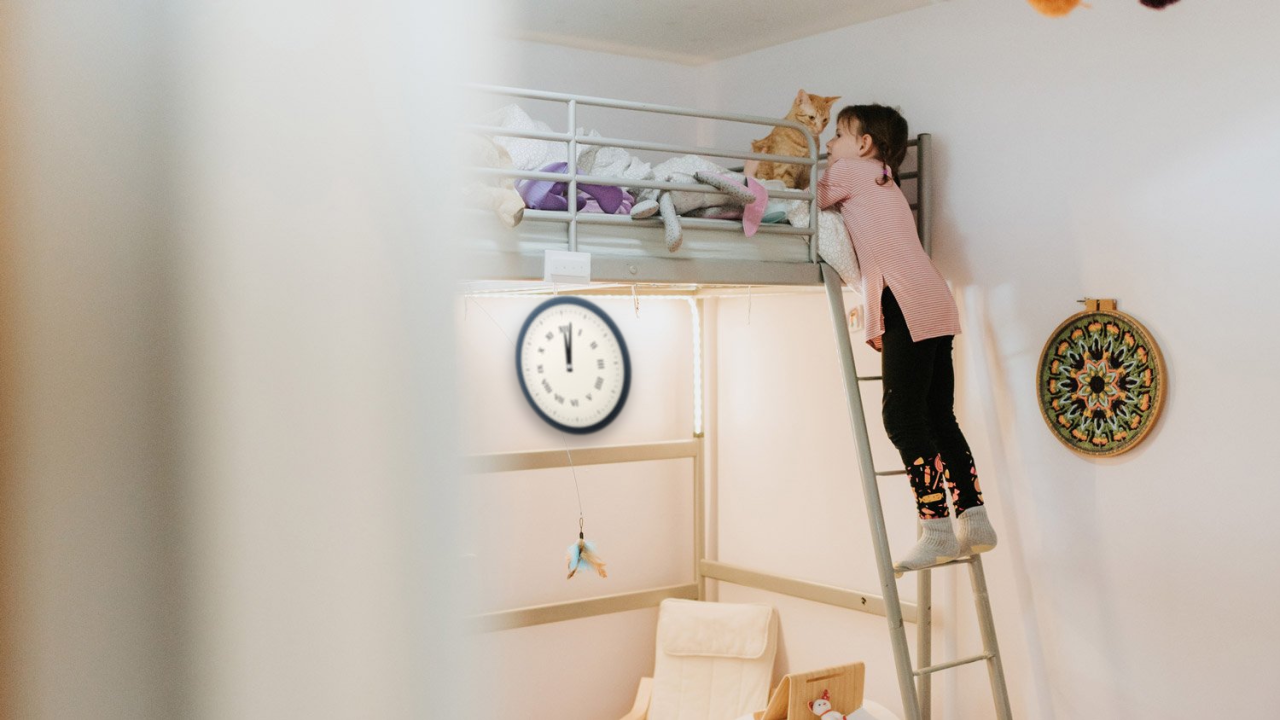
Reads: h=12 m=2
